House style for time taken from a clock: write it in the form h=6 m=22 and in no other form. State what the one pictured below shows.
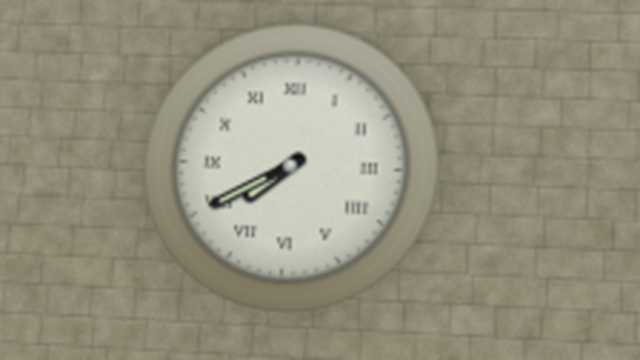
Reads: h=7 m=40
